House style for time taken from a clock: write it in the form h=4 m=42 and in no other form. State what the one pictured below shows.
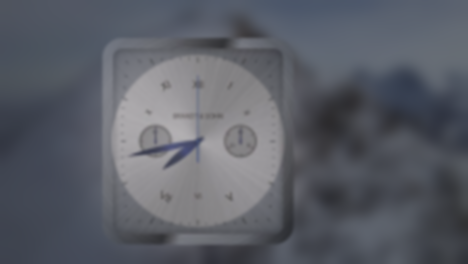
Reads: h=7 m=43
